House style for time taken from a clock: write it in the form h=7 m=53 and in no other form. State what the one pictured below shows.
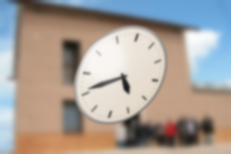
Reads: h=4 m=41
